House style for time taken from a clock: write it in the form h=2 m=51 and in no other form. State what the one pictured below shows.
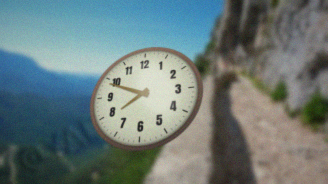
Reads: h=7 m=49
